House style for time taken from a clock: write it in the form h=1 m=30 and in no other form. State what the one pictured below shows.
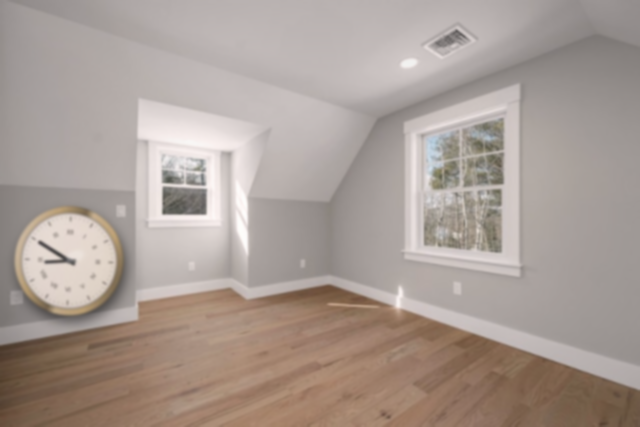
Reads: h=8 m=50
